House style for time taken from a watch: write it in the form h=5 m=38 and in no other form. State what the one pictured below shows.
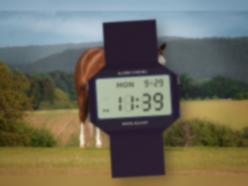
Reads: h=11 m=39
